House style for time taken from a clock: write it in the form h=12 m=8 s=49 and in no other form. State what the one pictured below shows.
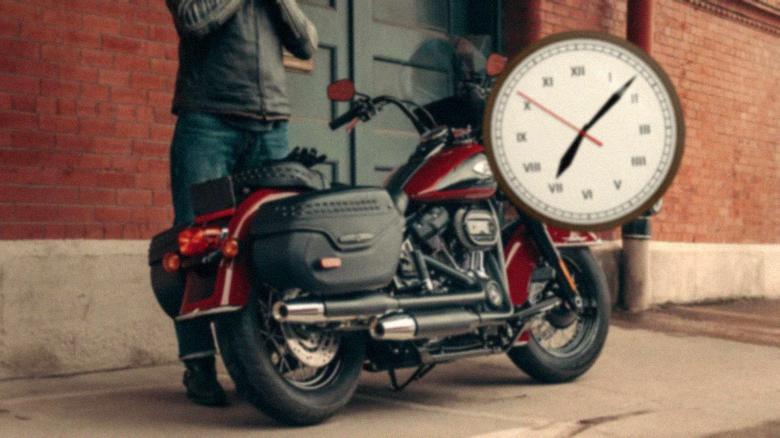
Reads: h=7 m=7 s=51
